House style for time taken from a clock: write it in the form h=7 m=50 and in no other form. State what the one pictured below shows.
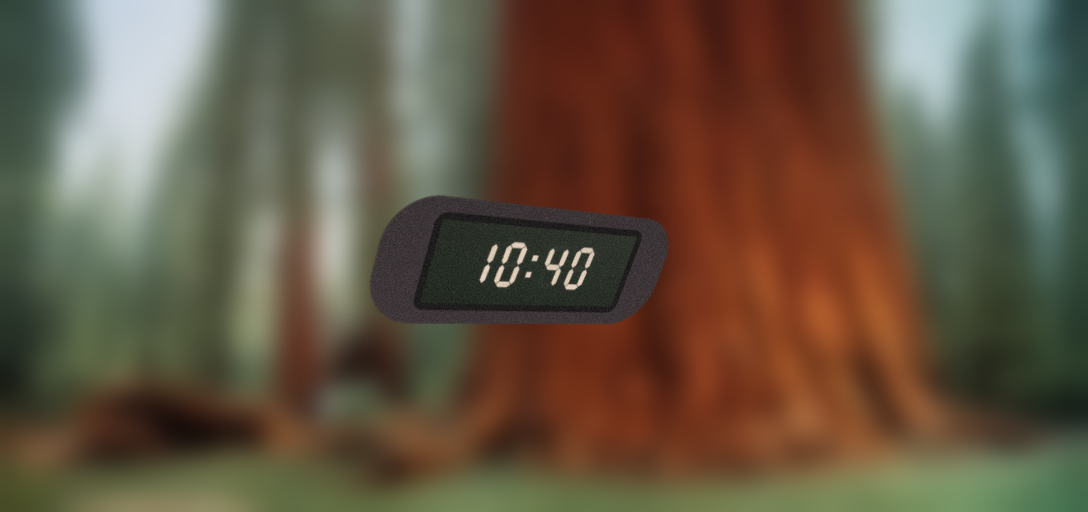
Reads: h=10 m=40
